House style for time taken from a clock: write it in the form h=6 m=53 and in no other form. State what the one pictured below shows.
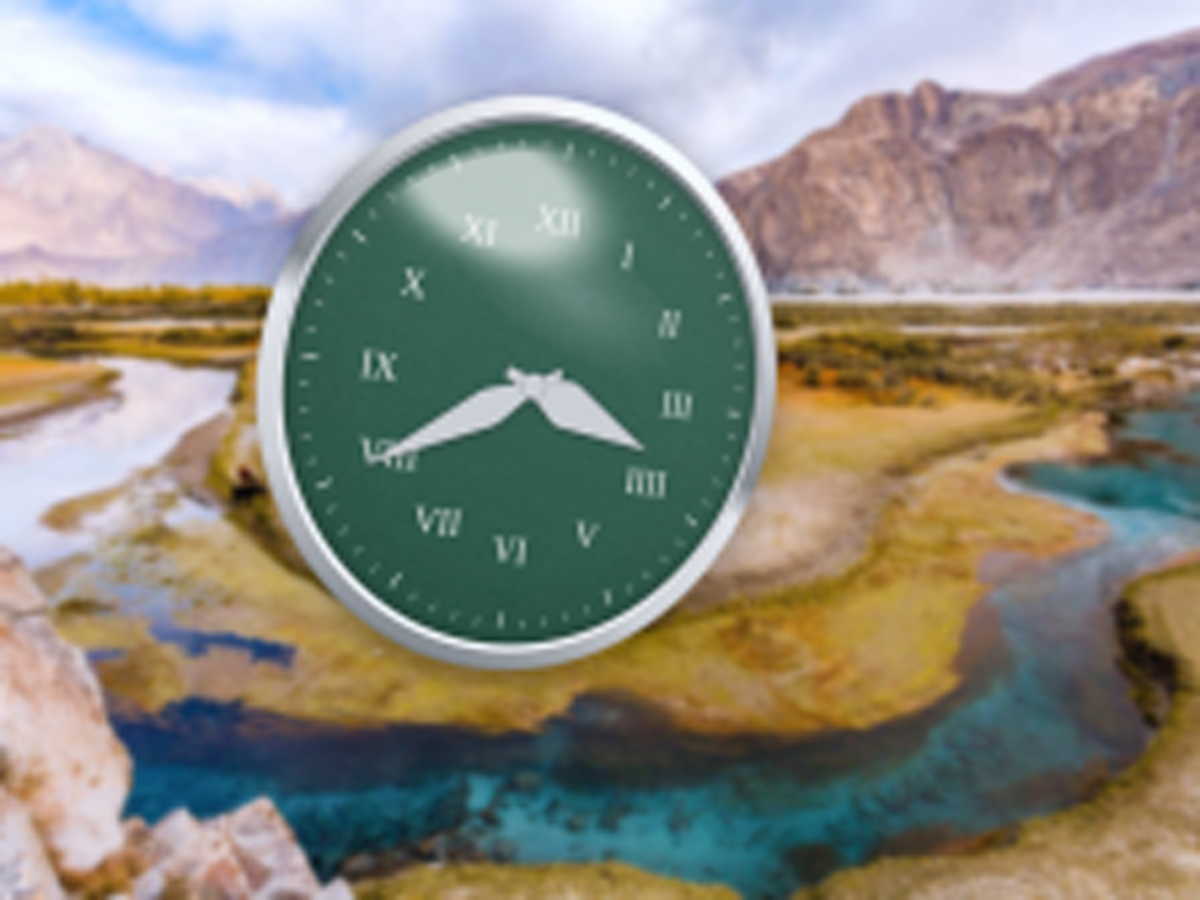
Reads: h=3 m=40
